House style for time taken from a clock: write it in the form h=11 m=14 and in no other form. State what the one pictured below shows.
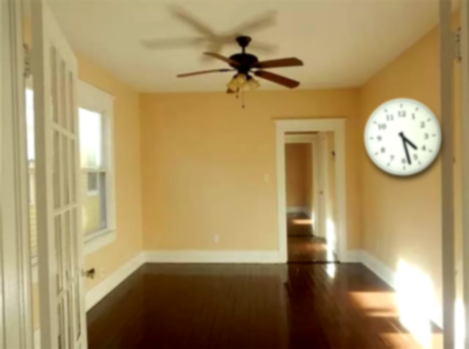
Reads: h=4 m=28
